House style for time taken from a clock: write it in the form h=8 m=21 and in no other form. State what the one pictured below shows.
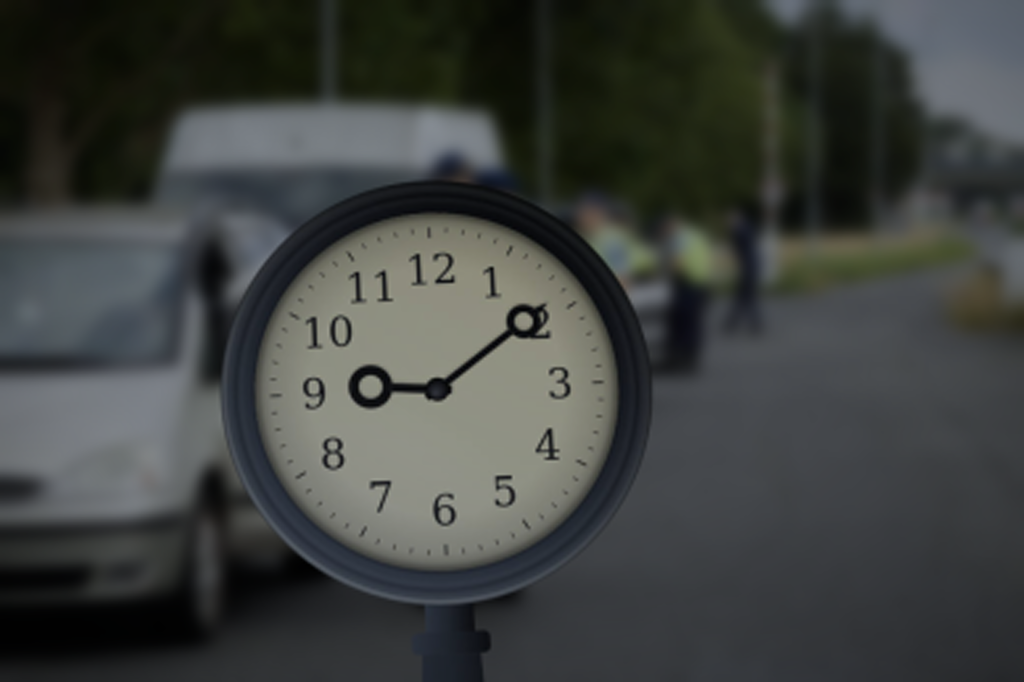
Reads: h=9 m=9
